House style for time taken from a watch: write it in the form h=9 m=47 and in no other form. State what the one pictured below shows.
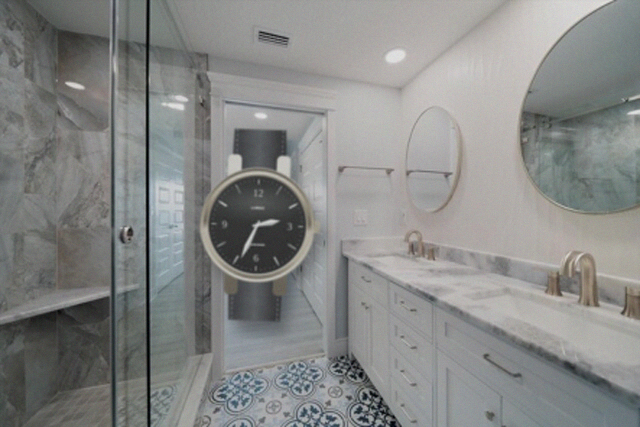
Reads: h=2 m=34
